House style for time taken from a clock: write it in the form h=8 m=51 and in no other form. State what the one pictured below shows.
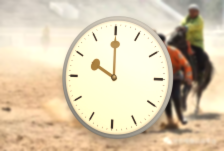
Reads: h=10 m=0
